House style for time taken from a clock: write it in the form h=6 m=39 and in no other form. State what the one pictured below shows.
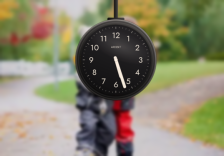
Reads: h=5 m=27
